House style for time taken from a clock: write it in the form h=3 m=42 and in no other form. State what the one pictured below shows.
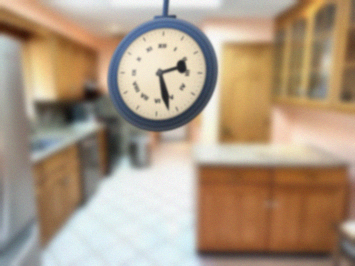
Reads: h=2 m=27
